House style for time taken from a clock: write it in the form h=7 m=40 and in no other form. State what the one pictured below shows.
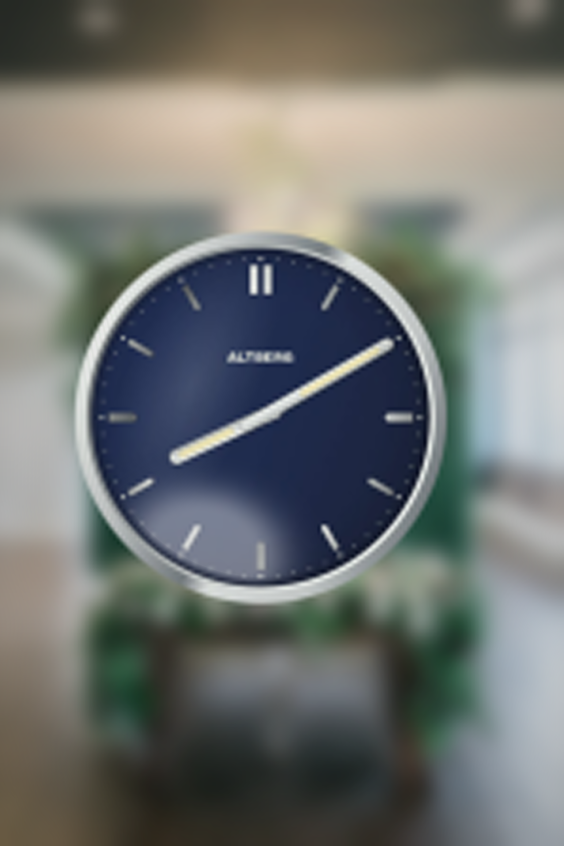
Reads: h=8 m=10
